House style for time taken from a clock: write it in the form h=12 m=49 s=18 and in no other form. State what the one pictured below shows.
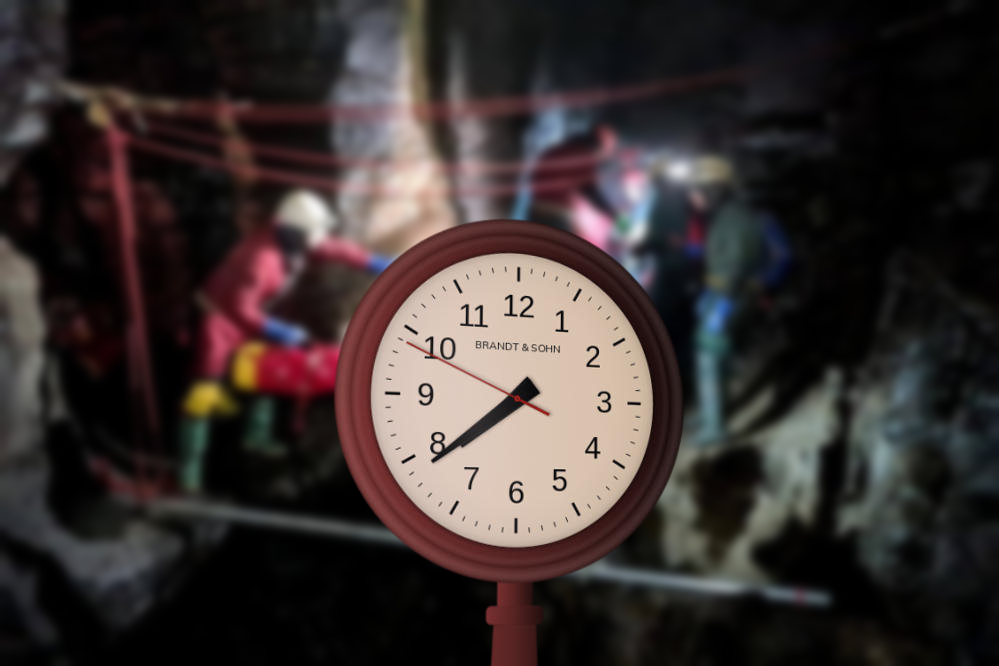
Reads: h=7 m=38 s=49
